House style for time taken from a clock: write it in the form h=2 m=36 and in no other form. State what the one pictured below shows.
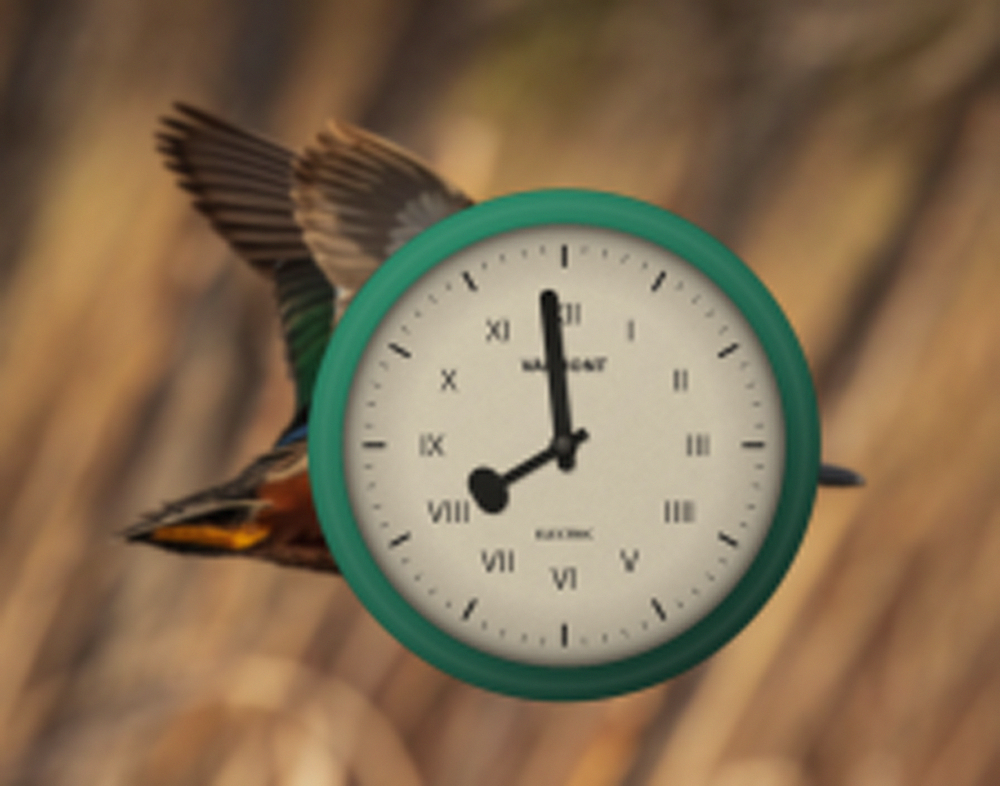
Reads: h=7 m=59
